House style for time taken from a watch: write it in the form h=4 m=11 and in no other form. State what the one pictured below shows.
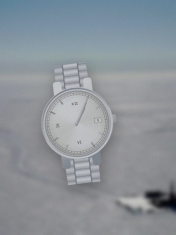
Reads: h=1 m=5
